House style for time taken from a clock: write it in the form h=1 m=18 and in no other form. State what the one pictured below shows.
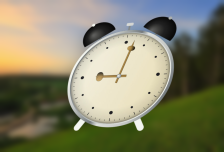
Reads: h=9 m=2
